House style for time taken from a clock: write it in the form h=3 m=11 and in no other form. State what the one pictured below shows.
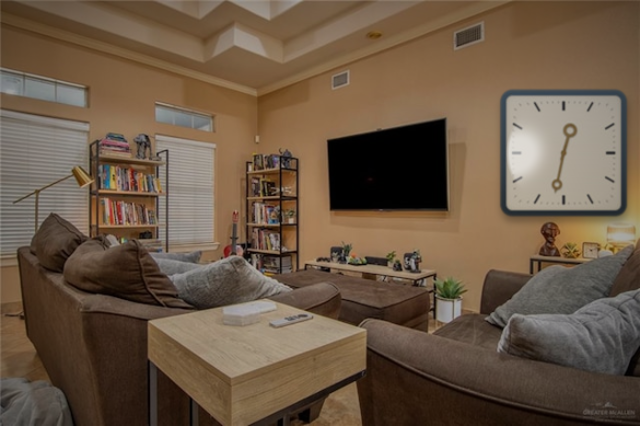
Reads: h=12 m=32
